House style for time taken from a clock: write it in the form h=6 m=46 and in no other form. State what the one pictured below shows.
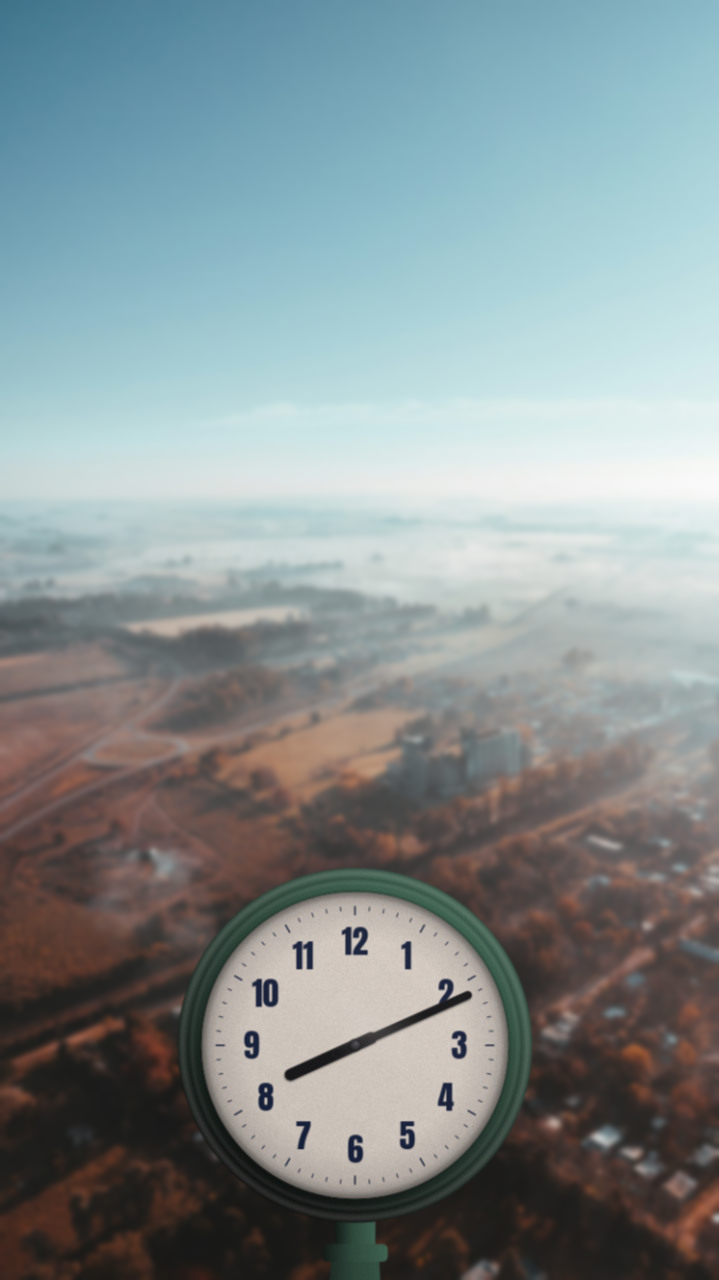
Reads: h=8 m=11
